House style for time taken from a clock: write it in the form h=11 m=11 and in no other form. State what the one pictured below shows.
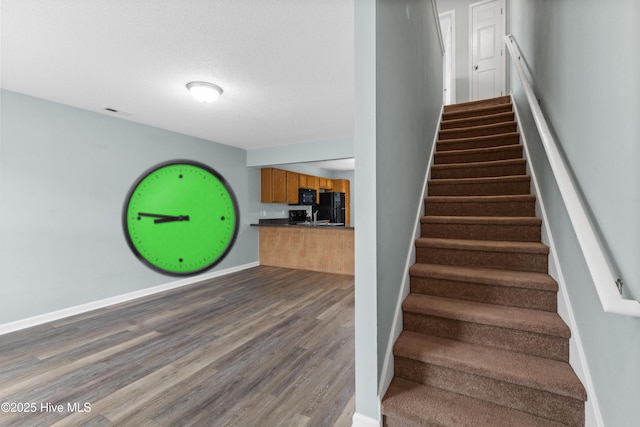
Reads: h=8 m=46
